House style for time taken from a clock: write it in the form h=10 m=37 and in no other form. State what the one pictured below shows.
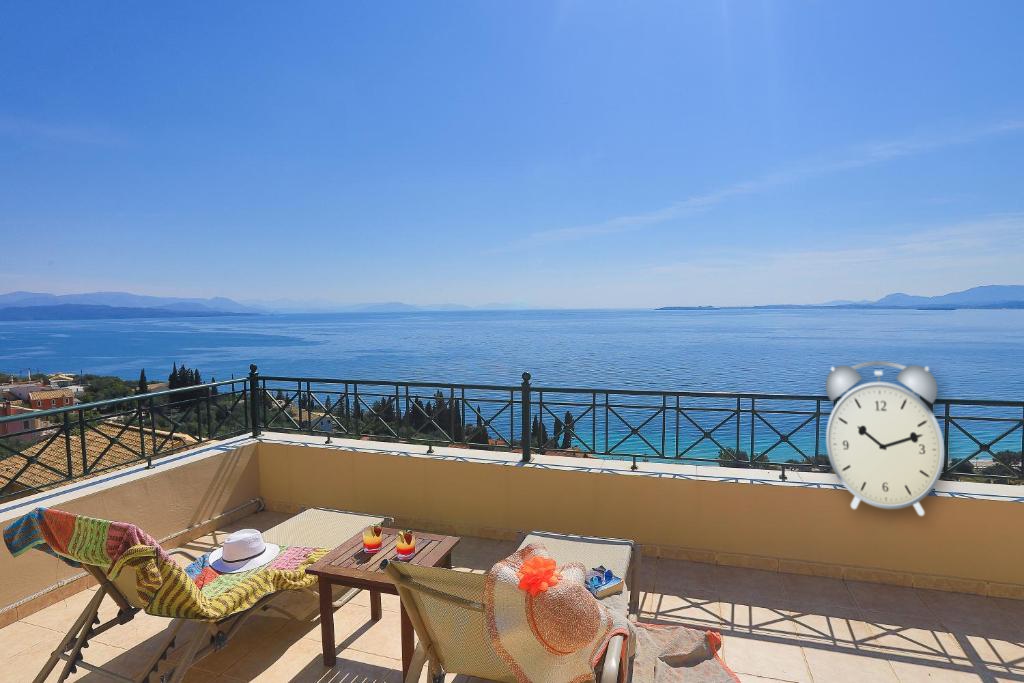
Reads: h=10 m=12
